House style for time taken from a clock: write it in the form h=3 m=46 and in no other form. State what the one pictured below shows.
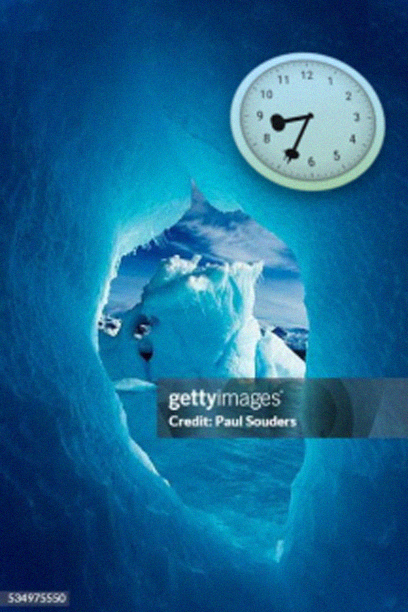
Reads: h=8 m=34
